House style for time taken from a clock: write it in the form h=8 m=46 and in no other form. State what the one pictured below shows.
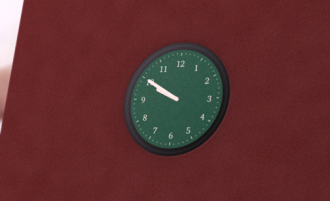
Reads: h=9 m=50
